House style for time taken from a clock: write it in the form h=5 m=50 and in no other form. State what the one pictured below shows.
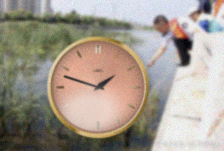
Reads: h=1 m=48
